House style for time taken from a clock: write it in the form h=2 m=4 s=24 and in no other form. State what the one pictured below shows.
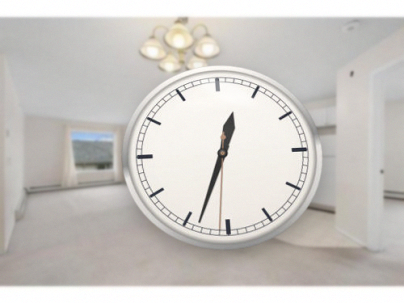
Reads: h=12 m=33 s=31
